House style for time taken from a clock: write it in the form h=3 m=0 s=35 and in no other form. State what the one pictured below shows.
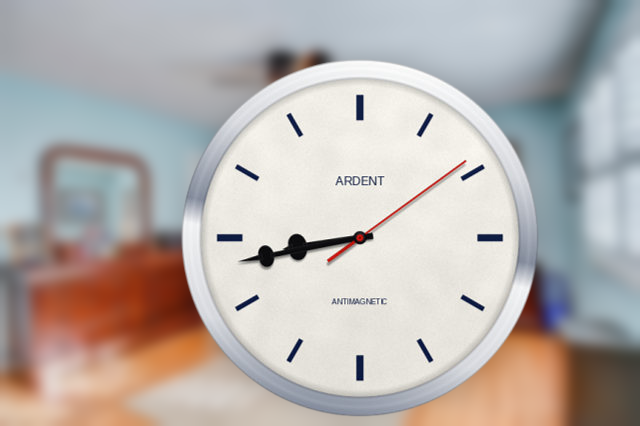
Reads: h=8 m=43 s=9
